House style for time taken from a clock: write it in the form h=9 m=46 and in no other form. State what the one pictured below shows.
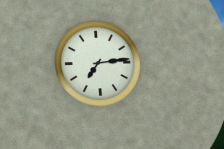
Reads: h=7 m=14
